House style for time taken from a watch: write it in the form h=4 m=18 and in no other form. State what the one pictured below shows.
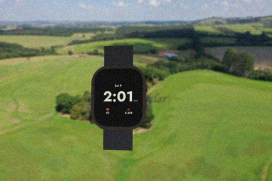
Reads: h=2 m=1
